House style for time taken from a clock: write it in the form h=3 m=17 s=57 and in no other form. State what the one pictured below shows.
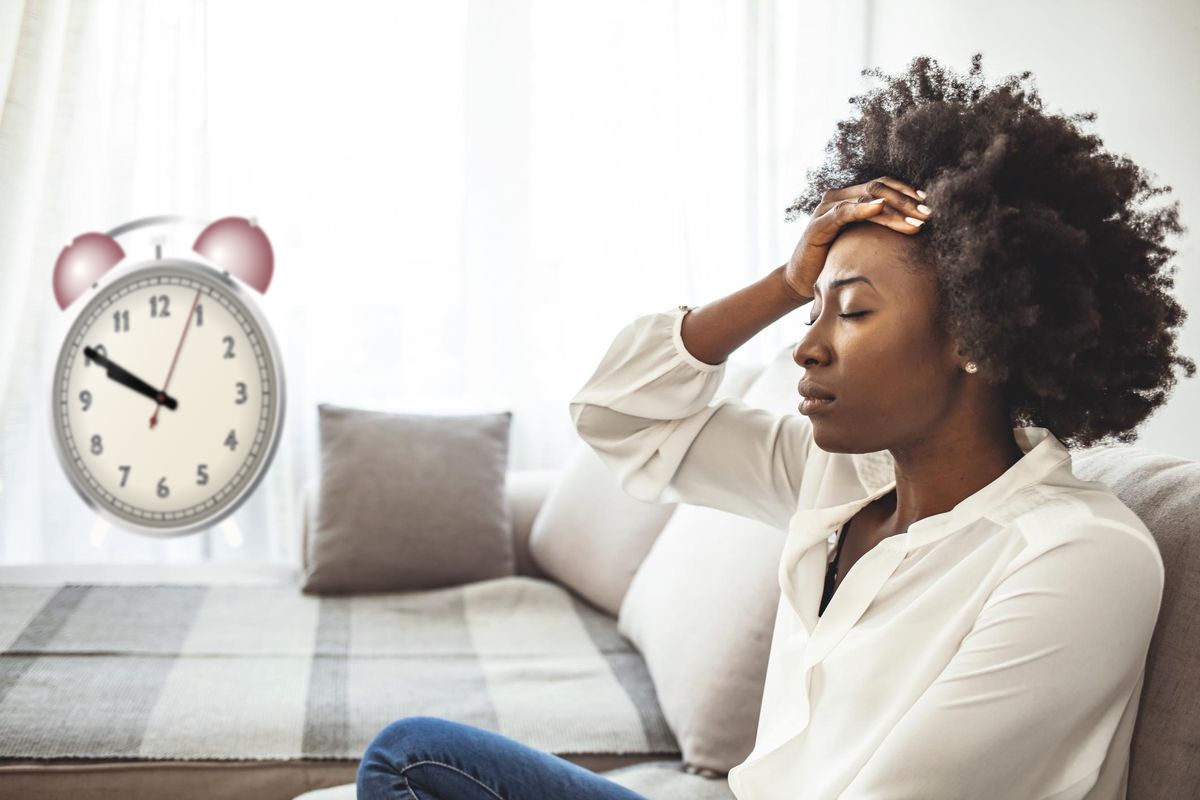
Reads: h=9 m=50 s=4
